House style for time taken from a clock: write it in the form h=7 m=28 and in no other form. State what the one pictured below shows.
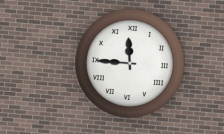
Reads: h=11 m=45
